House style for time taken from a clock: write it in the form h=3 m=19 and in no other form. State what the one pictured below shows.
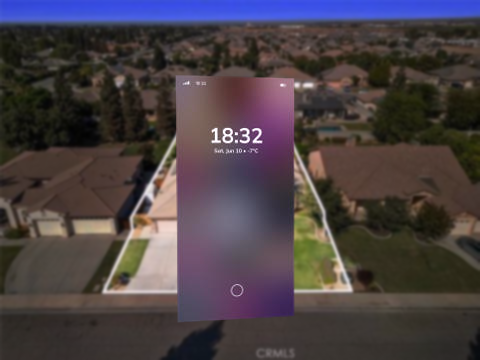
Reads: h=18 m=32
